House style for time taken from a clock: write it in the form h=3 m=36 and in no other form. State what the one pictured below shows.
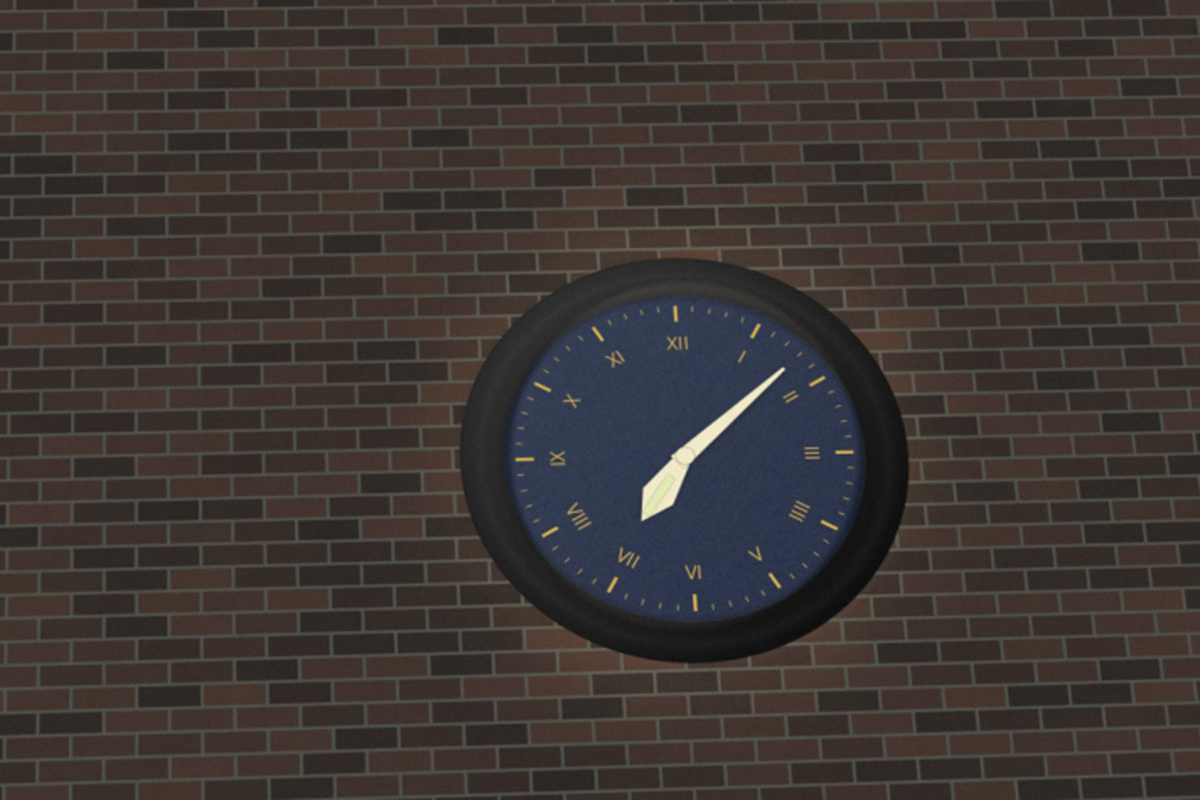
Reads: h=7 m=8
